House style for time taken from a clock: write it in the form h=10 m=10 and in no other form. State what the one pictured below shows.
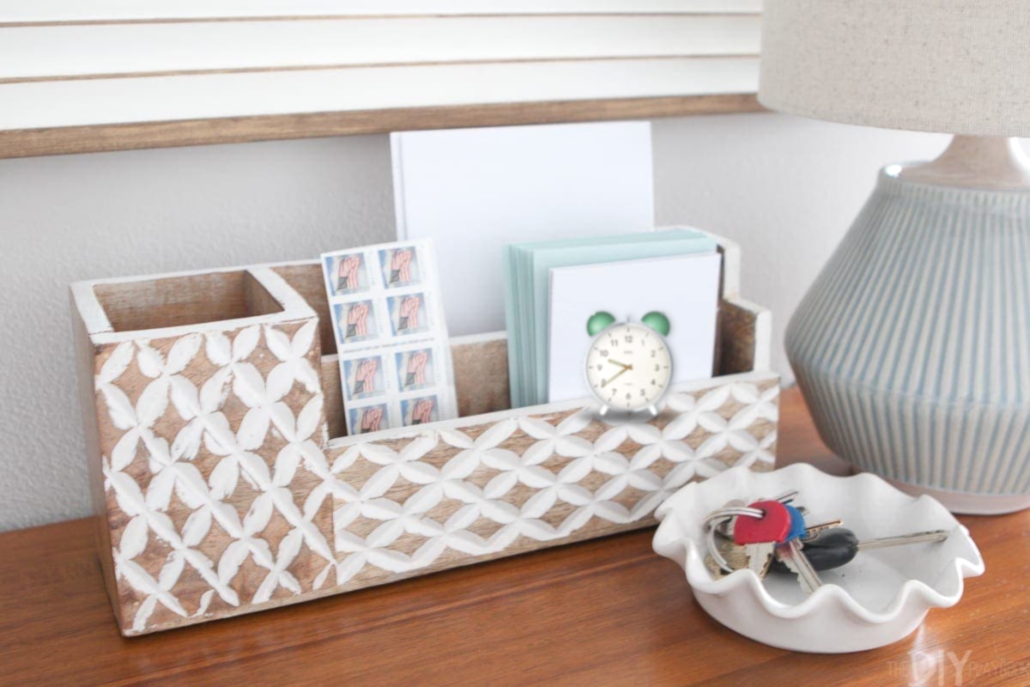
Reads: h=9 m=39
